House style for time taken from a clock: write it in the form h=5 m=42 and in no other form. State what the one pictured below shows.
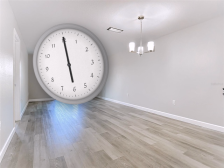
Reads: h=6 m=0
